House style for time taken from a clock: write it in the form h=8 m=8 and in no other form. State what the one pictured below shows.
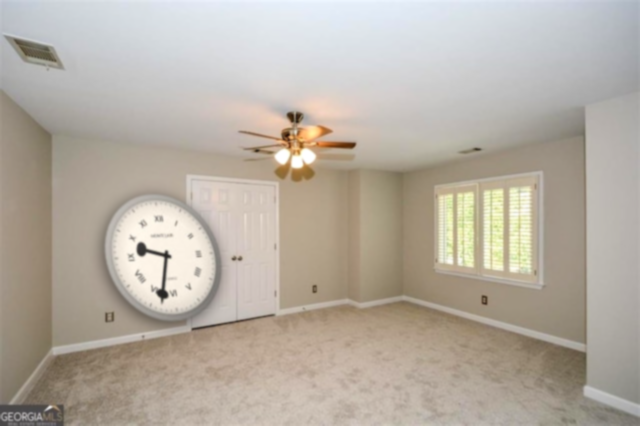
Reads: h=9 m=33
